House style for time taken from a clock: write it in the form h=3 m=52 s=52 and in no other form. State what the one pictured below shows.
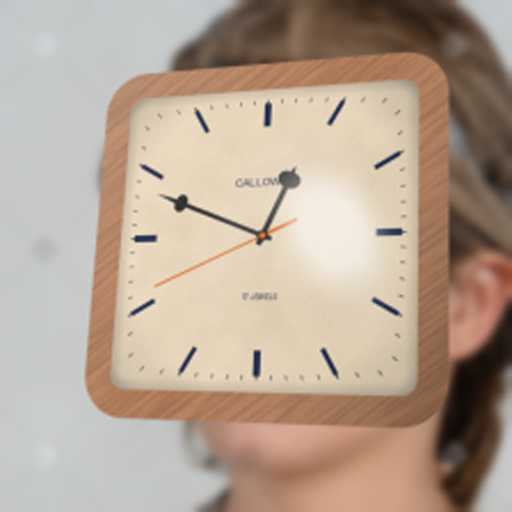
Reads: h=12 m=48 s=41
